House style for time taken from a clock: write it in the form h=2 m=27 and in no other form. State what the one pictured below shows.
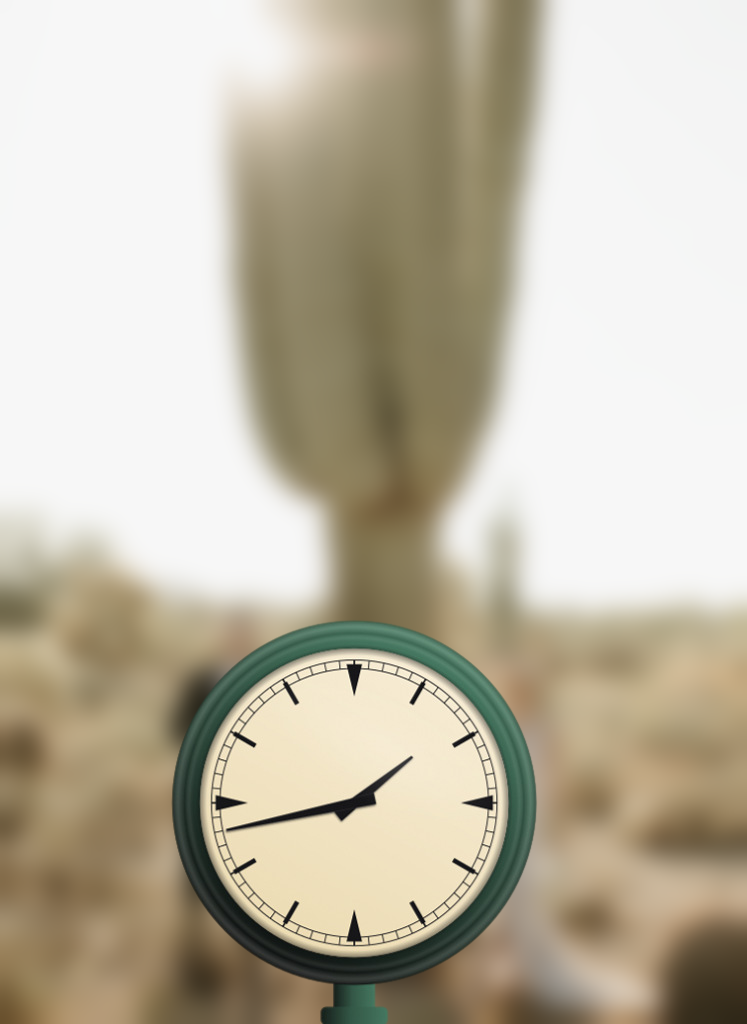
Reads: h=1 m=43
